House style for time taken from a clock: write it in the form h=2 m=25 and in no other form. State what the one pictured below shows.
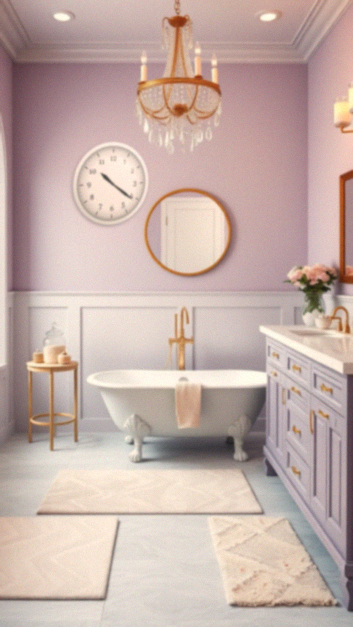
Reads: h=10 m=21
